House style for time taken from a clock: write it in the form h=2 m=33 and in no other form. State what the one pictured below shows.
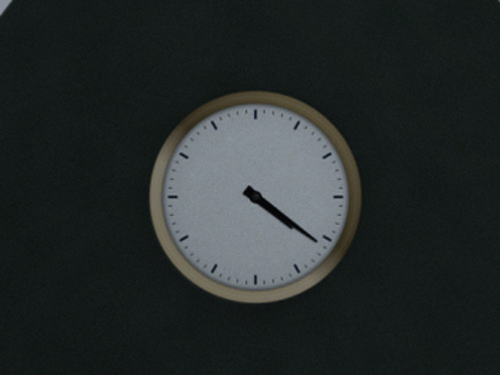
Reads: h=4 m=21
